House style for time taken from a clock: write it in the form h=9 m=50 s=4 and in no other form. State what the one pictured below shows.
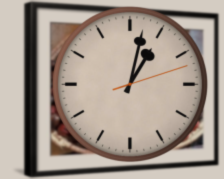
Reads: h=1 m=2 s=12
